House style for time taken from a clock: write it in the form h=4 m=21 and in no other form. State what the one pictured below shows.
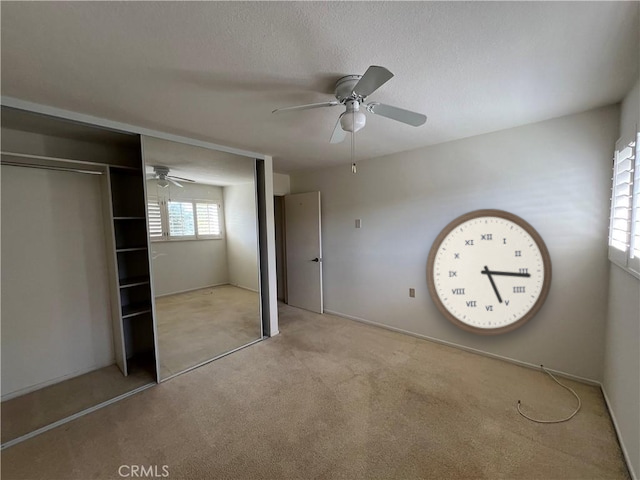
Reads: h=5 m=16
